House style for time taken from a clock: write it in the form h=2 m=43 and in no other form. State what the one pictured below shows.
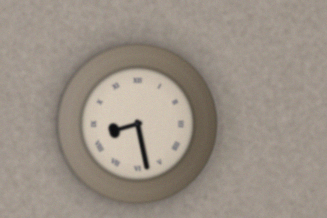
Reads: h=8 m=28
